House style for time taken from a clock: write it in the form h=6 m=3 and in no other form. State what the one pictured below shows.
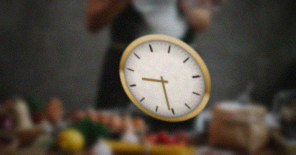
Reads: h=9 m=31
